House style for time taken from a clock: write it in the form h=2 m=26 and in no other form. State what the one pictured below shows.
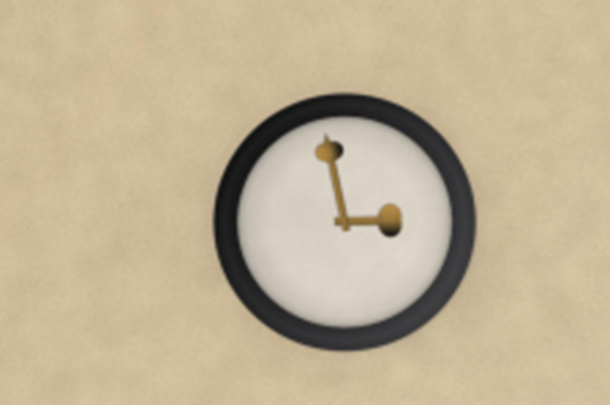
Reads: h=2 m=58
